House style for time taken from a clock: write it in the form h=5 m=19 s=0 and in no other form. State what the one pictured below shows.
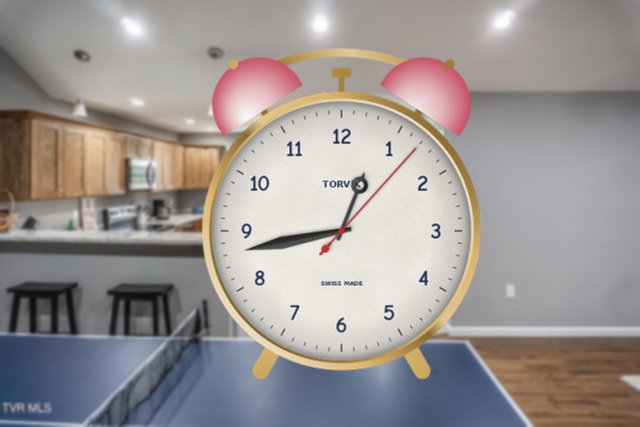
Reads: h=12 m=43 s=7
